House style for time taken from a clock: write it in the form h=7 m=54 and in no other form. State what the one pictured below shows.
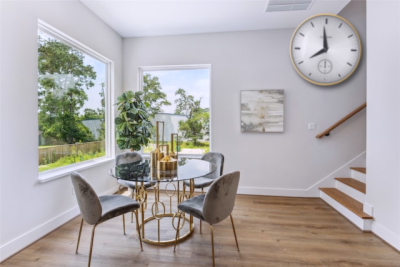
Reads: h=7 m=59
